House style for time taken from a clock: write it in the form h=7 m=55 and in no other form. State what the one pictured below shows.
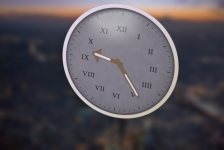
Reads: h=9 m=24
